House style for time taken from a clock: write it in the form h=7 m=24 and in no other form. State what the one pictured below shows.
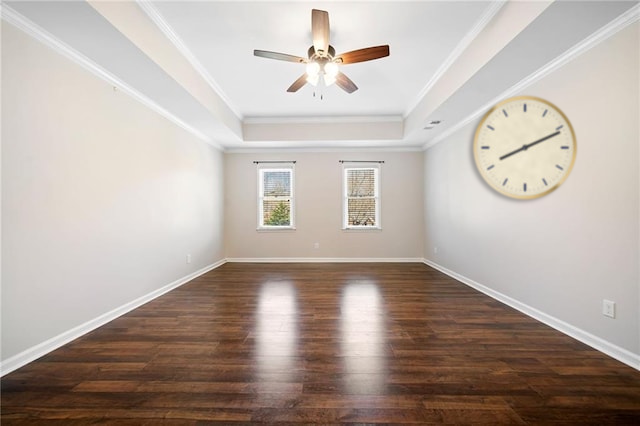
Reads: h=8 m=11
